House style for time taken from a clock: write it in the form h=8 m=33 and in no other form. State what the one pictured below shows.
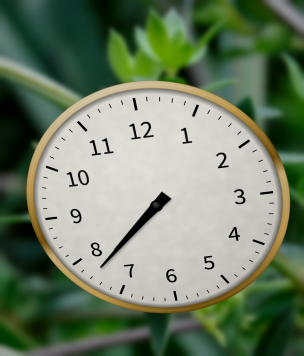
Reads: h=7 m=38
